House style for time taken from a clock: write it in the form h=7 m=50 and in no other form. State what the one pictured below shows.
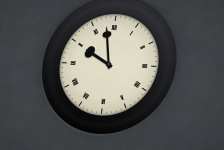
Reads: h=9 m=58
